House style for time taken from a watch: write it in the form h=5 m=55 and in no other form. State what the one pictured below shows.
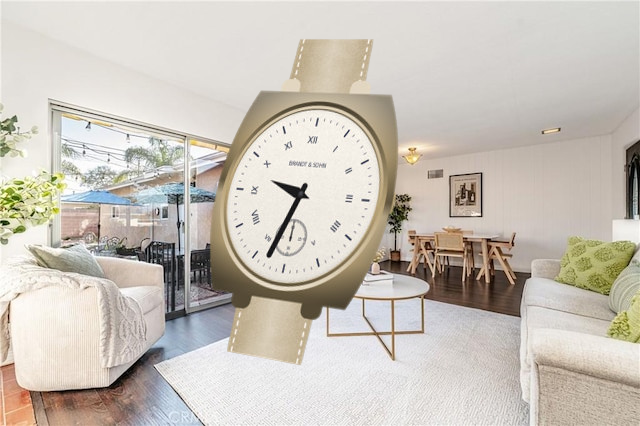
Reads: h=9 m=33
